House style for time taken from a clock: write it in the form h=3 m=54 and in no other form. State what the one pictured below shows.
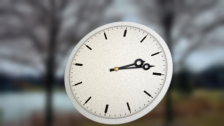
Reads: h=2 m=13
